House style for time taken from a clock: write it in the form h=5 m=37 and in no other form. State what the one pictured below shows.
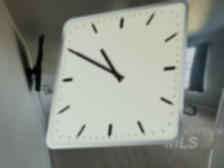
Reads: h=10 m=50
